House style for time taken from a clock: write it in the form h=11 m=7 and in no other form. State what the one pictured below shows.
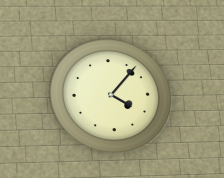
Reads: h=4 m=7
